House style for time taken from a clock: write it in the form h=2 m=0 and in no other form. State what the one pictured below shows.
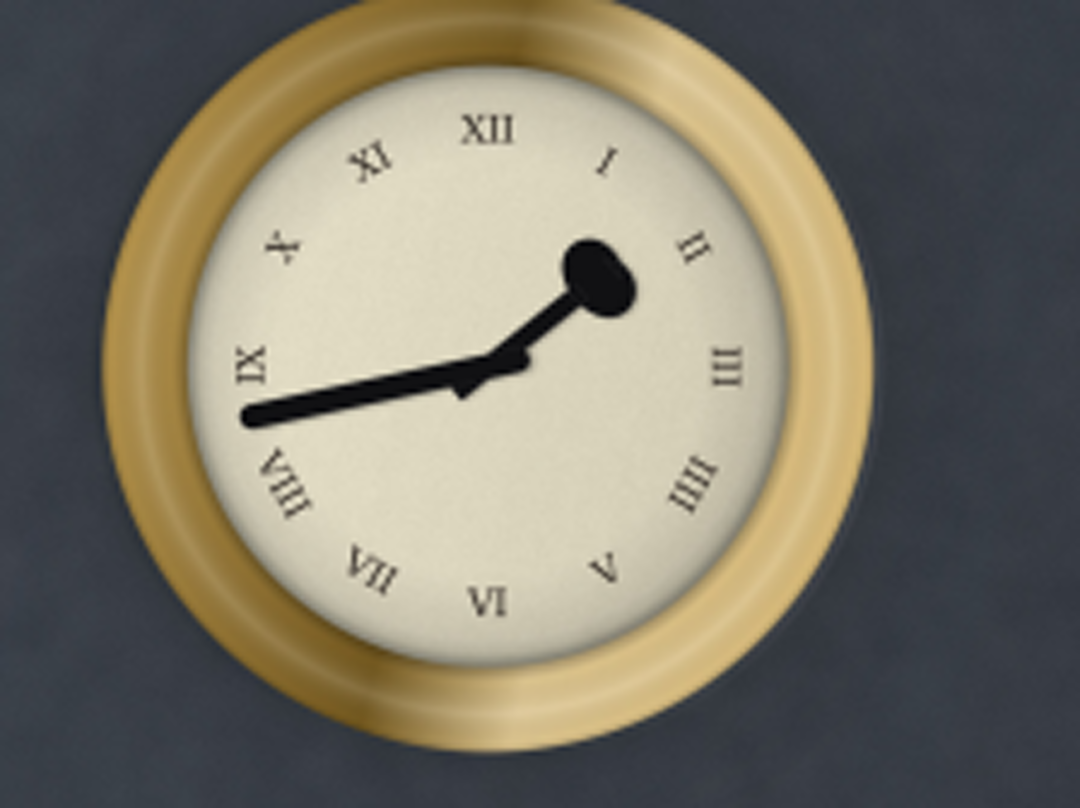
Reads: h=1 m=43
